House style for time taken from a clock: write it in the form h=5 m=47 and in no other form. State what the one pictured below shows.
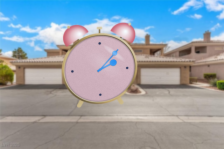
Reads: h=2 m=7
